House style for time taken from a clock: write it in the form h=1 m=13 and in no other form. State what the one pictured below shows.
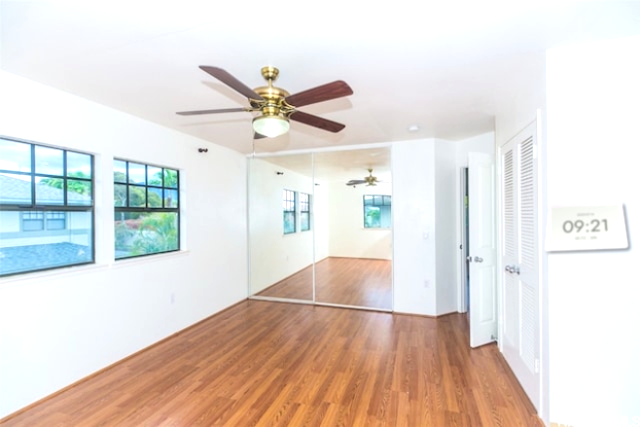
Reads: h=9 m=21
